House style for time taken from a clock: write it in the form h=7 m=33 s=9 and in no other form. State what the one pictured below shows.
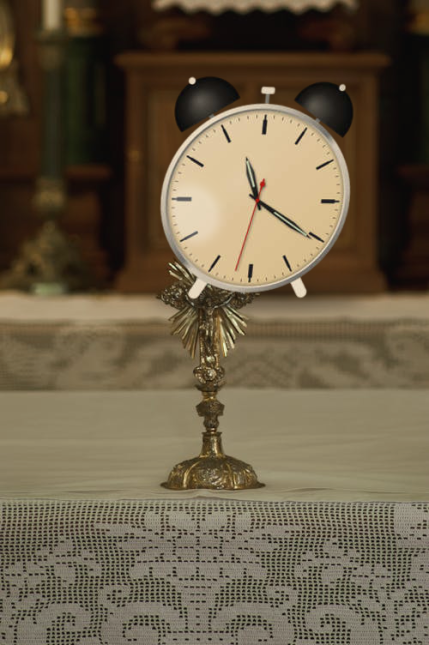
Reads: h=11 m=20 s=32
